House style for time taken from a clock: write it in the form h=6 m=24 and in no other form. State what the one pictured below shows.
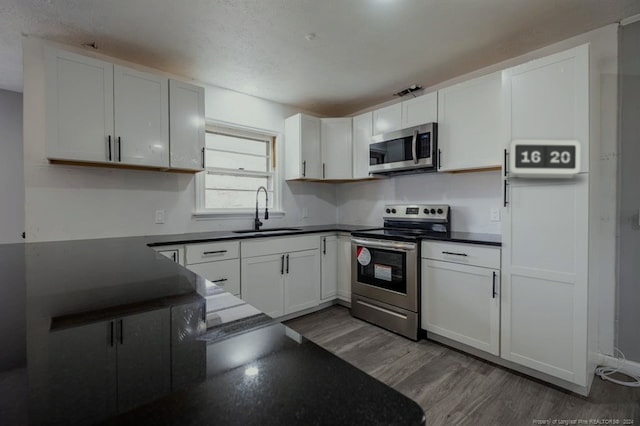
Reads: h=16 m=20
